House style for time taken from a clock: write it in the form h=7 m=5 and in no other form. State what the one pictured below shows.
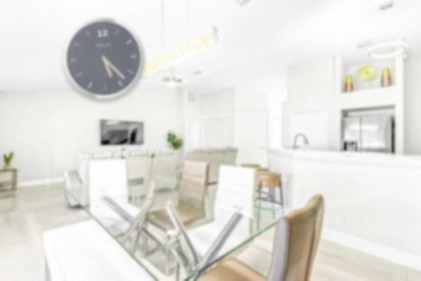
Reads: h=5 m=23
